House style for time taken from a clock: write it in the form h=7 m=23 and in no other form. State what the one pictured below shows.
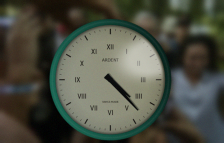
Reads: h=4 m=23
